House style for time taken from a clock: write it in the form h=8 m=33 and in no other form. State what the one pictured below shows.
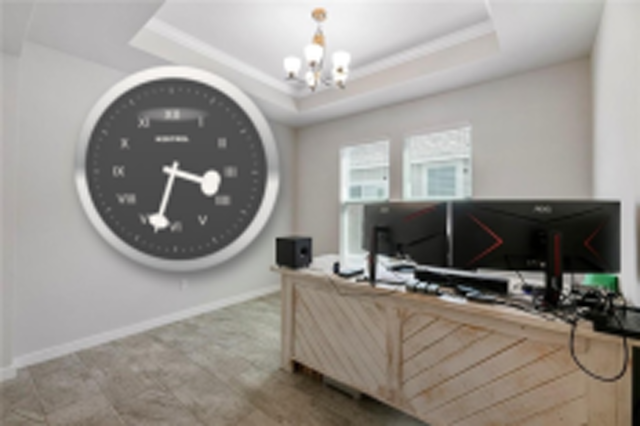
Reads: h=3 m=33
